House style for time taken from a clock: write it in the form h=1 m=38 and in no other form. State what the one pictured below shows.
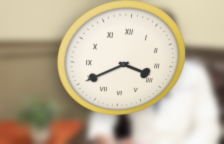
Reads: h=3 m=40
